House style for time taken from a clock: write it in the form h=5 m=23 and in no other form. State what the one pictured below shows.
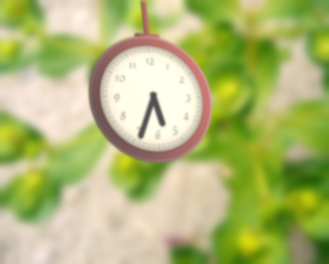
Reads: h=5 m=34
